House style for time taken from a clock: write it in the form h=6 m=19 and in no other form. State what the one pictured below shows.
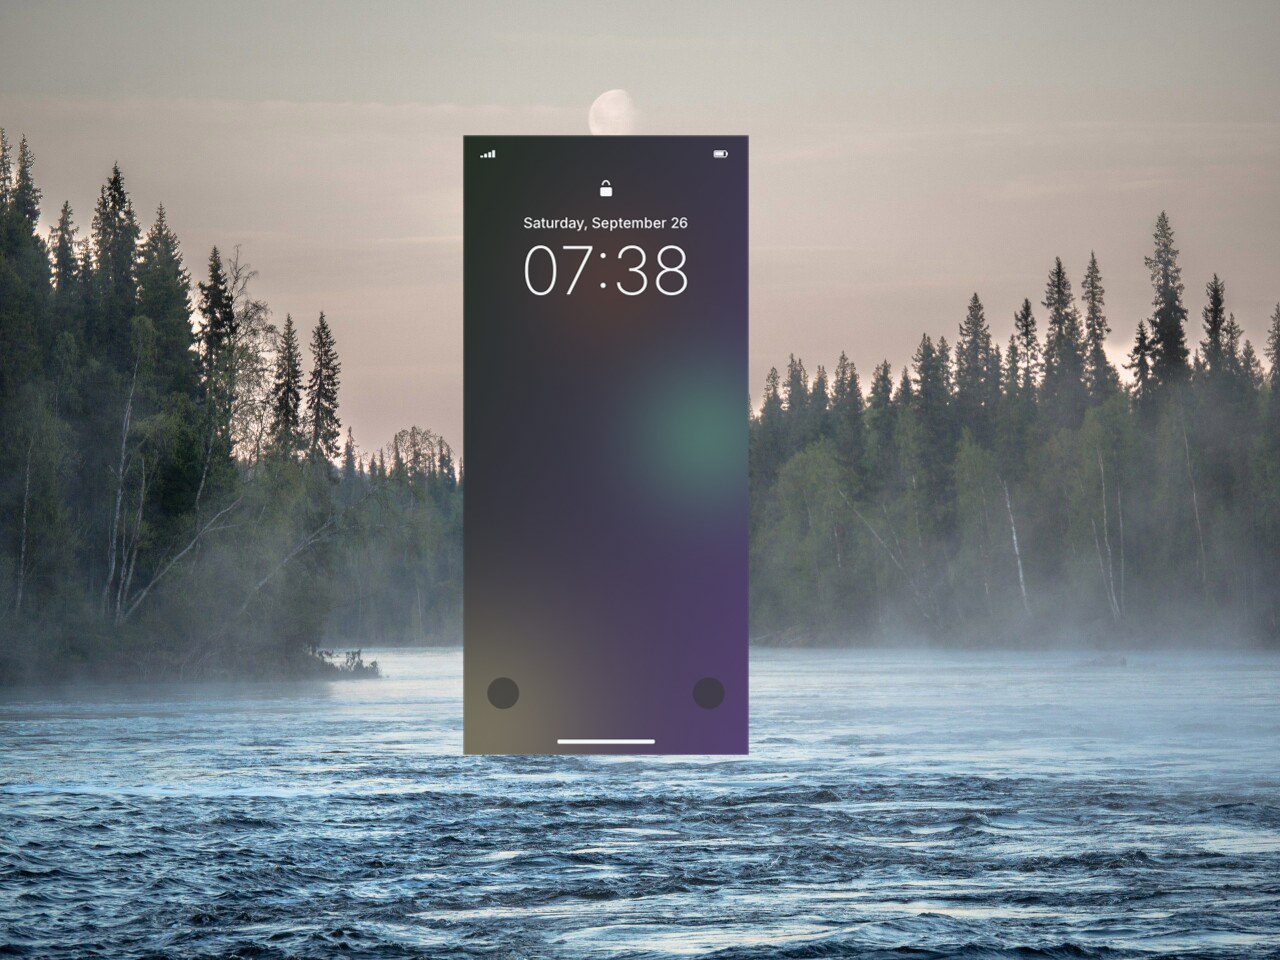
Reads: h=7 m=38
